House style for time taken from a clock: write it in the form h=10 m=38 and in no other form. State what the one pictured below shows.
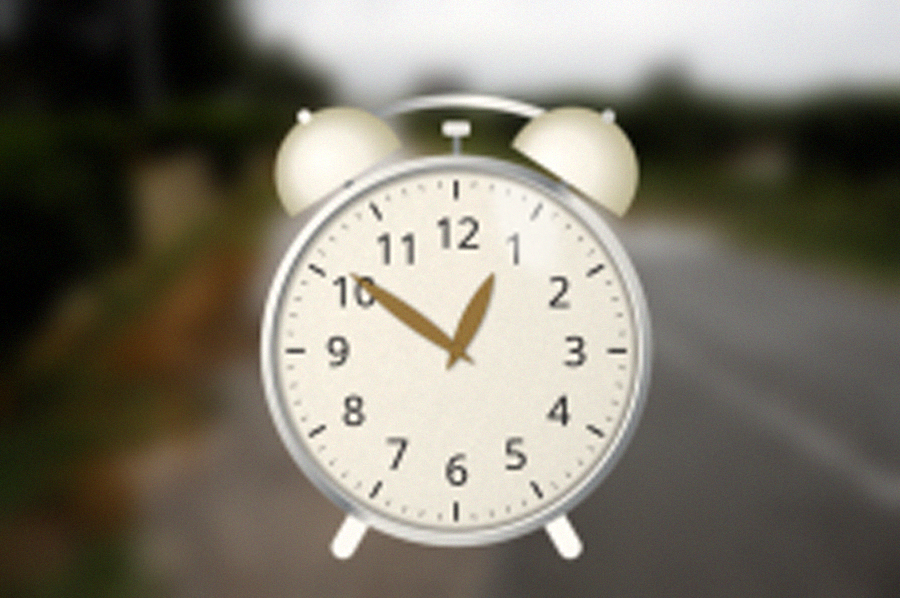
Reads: h=12 m=51
